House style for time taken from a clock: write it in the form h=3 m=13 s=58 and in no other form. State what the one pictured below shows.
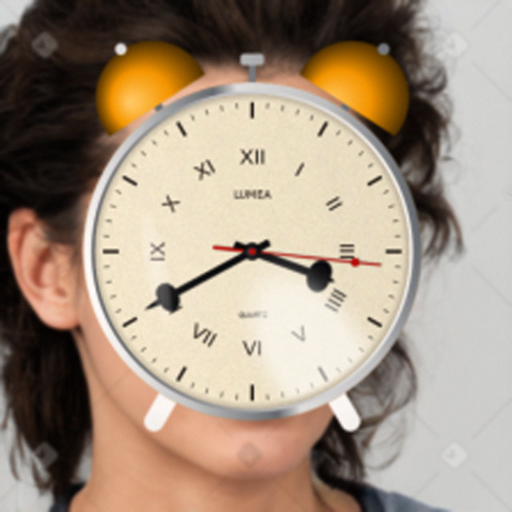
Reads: h=3 m=40 s=16
